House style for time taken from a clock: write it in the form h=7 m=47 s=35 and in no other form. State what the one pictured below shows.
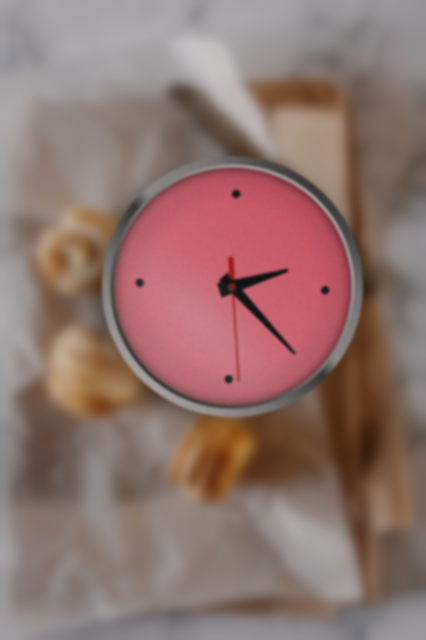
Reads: h=2 m=22 s=29
